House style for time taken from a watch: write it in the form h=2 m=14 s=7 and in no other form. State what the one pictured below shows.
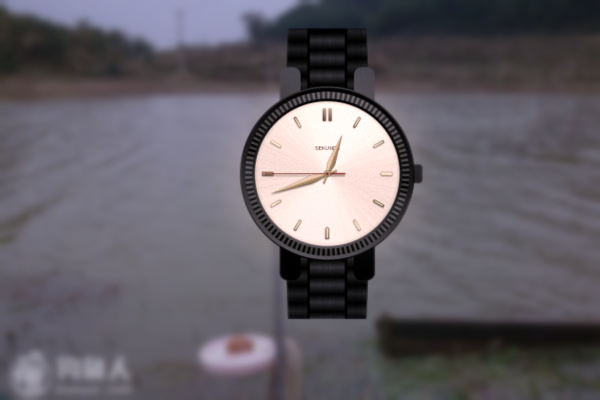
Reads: h=12 m=41 s=45
